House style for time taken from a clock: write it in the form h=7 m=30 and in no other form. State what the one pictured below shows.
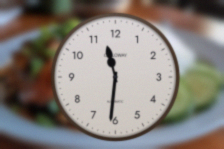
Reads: h=11 m=31
